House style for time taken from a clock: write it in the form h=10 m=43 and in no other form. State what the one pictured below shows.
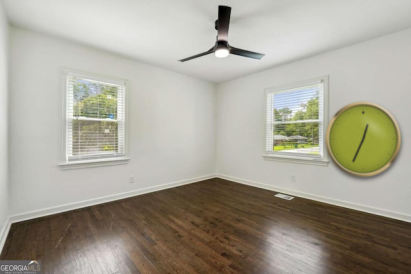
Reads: h=12 m=34
